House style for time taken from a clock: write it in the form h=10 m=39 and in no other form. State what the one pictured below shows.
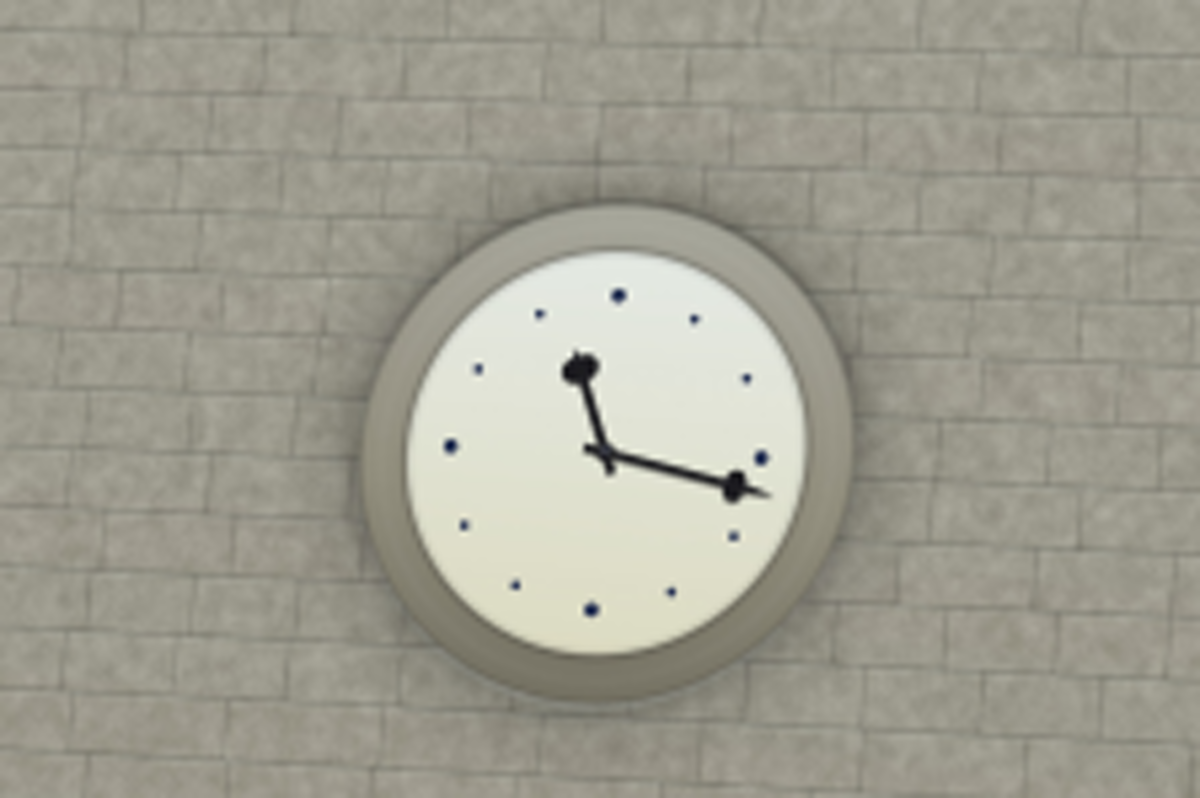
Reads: h=11 m=17
